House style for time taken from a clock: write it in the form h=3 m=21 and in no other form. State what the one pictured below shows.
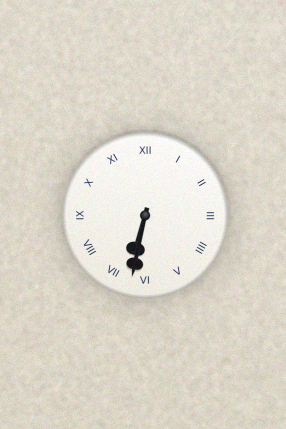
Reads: h=6 m=32
